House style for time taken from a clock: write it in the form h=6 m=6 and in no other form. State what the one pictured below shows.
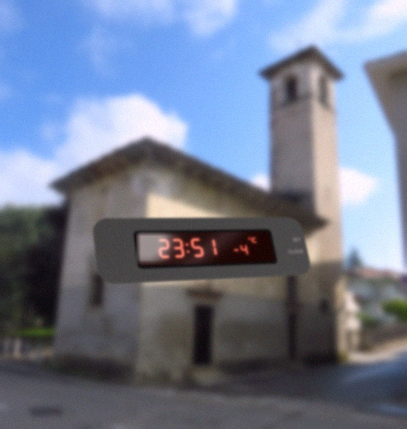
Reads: h=23 m=51
